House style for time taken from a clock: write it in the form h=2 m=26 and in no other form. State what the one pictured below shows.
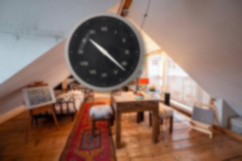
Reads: h=10 m=22
